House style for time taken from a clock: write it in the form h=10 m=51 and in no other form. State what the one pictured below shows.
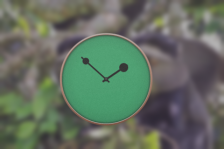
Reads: h=1 m=52
